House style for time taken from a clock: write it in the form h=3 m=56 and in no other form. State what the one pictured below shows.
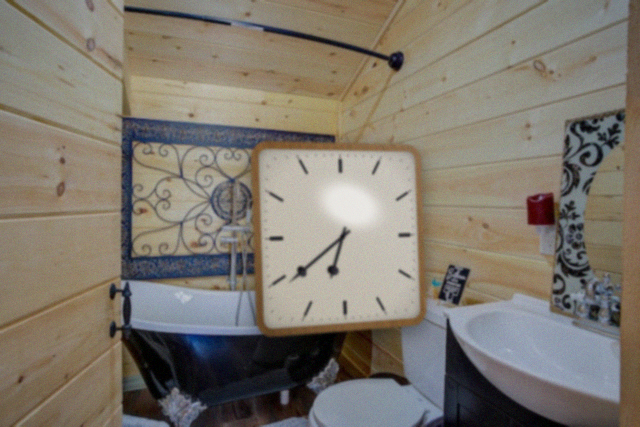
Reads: h=6 m=39
